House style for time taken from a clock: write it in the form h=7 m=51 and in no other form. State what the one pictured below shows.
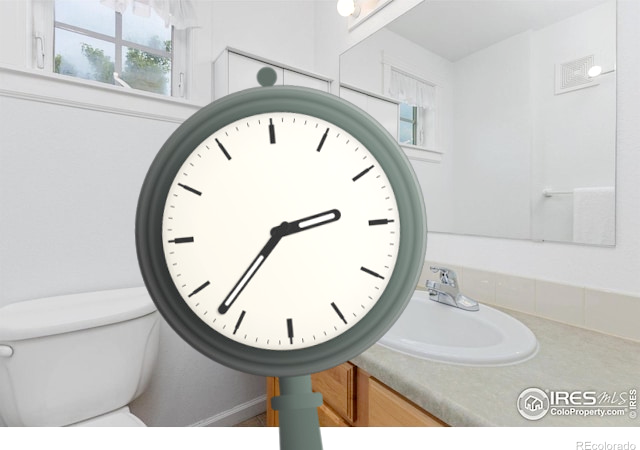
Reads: h=2 m=37
